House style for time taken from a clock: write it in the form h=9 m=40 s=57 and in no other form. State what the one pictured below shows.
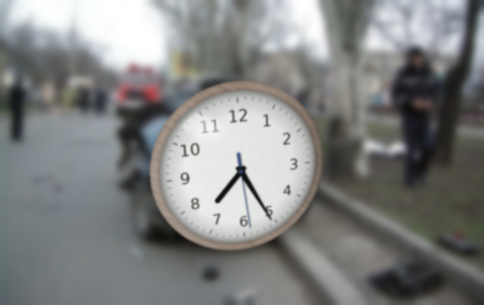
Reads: h=7 m=25 s=29
